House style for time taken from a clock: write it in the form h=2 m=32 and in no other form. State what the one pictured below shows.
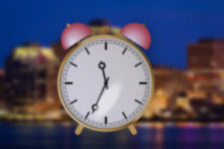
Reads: h=11 m=34
